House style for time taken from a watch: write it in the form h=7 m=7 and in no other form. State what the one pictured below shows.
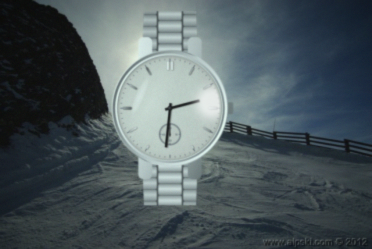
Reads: h=2 m=31
